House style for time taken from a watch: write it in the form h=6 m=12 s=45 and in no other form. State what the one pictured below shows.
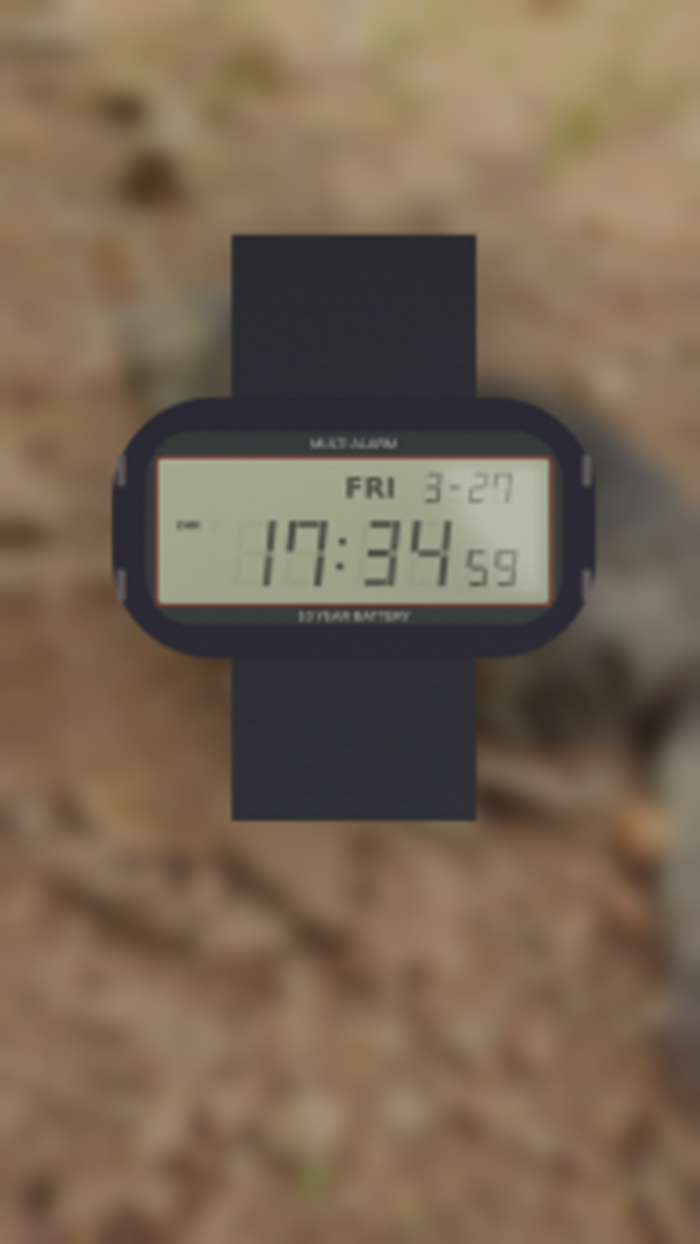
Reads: h=17 m=34 s=59
